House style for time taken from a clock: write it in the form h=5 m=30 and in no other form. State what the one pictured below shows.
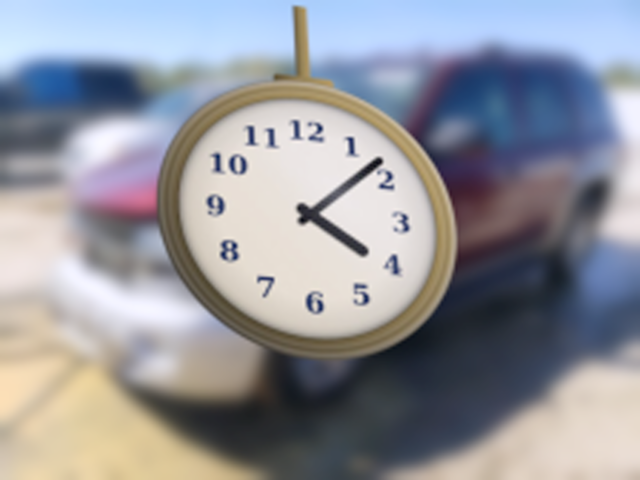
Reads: h=4 m=8
